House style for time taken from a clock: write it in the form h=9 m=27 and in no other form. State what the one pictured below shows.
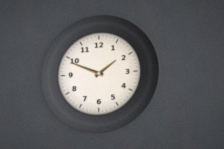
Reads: h=1 m=49
